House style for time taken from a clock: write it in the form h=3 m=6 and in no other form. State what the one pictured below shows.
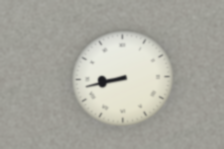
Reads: h=8 m=43
